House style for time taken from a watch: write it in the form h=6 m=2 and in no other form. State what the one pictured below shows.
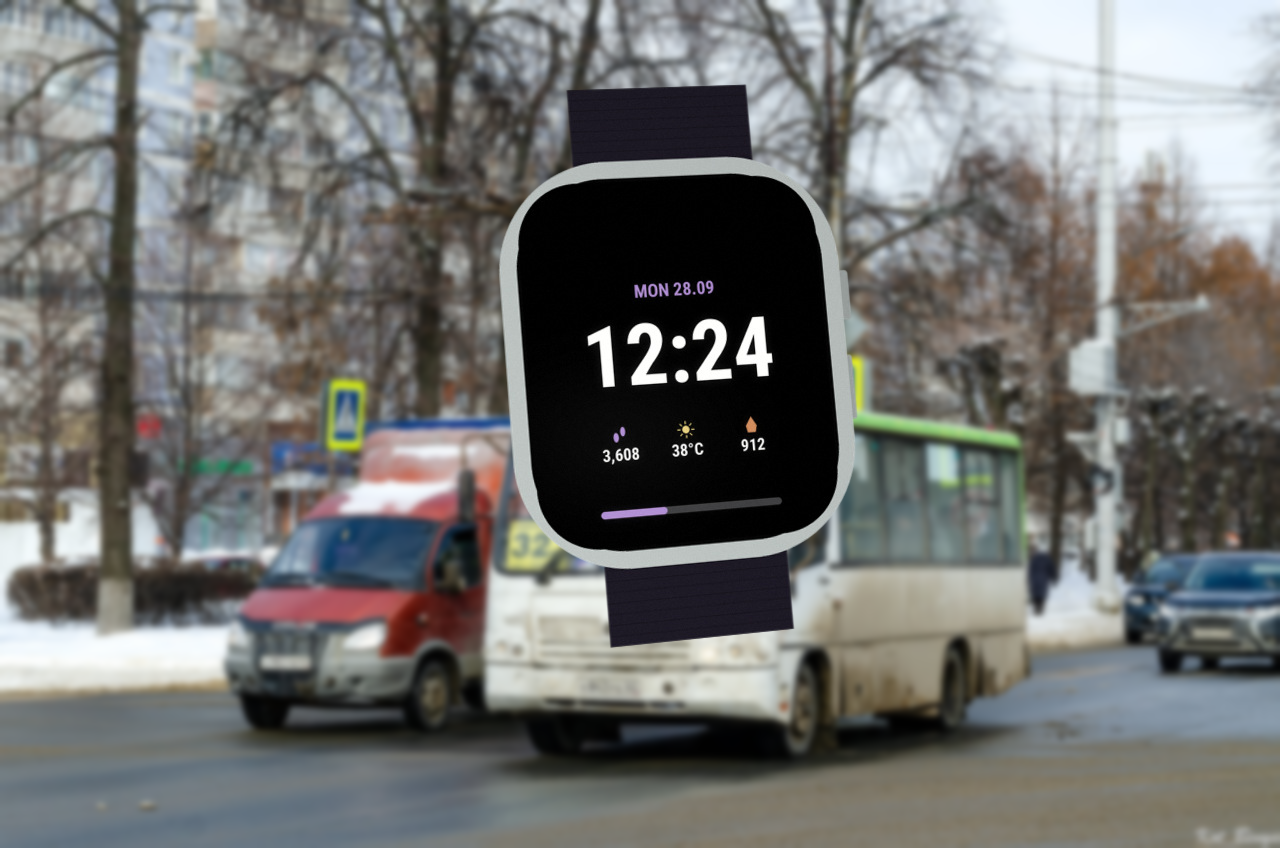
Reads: h=12 m=24
